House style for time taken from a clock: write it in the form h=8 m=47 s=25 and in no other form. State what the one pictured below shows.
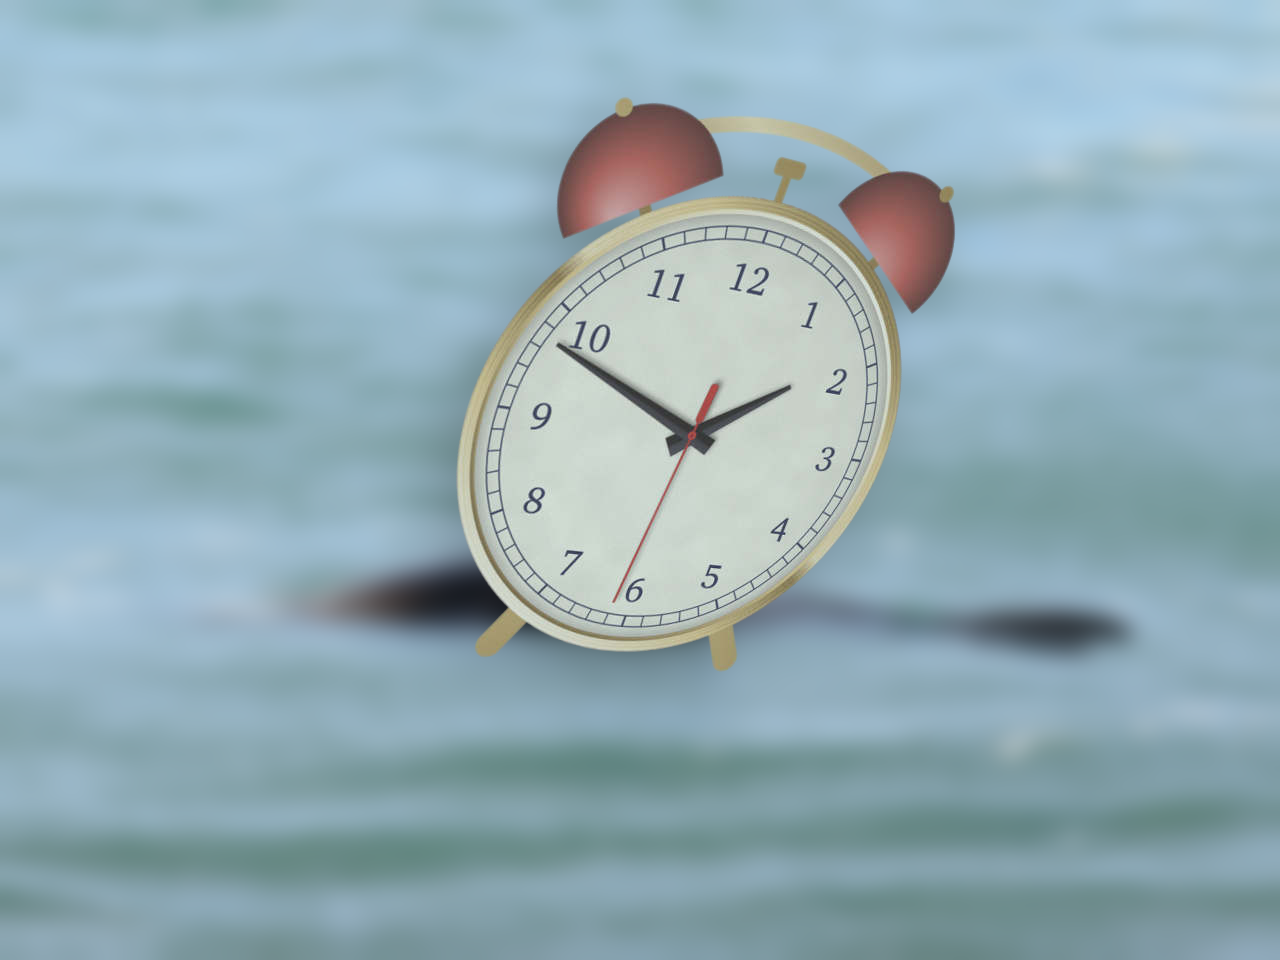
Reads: h=1 m=48 s=31
